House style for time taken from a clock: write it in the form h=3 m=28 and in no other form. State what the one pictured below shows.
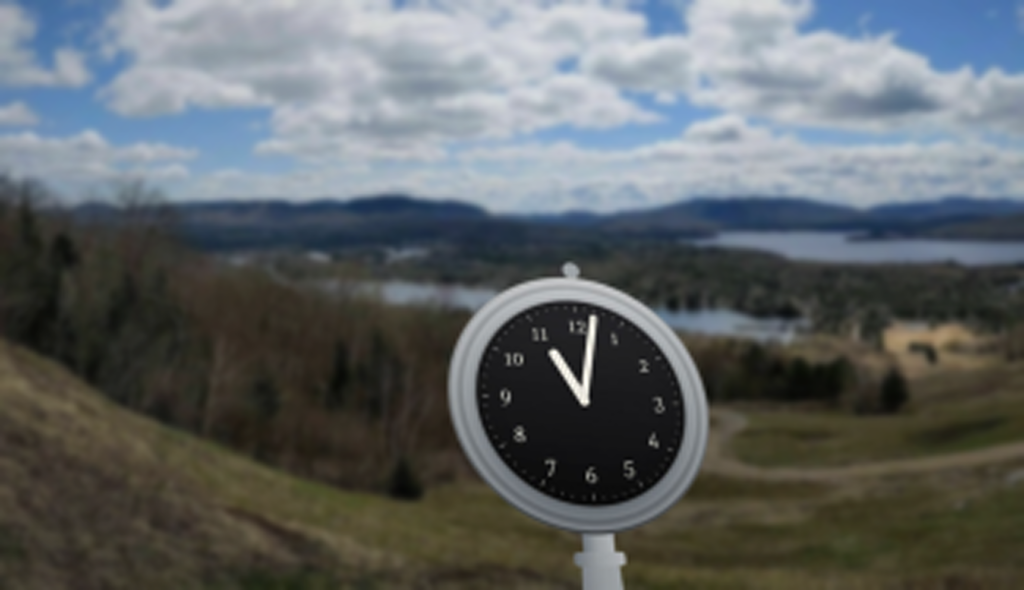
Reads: h=11 m=2
